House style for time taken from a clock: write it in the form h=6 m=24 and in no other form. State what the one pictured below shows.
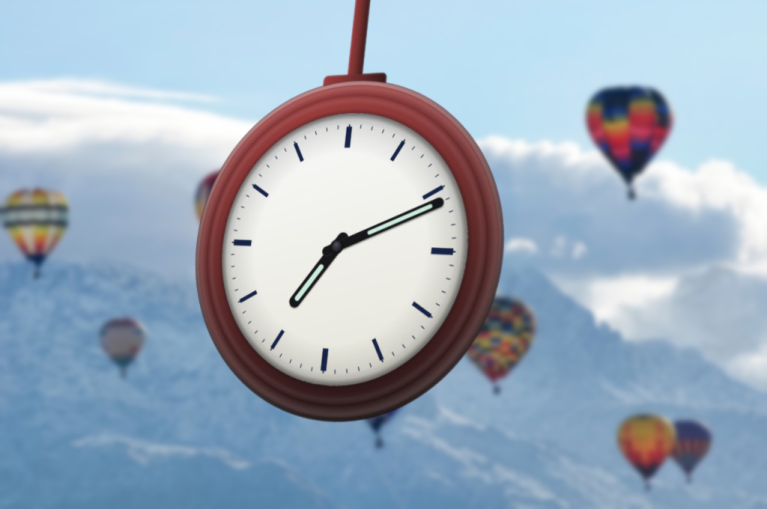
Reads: h=7 m=11
